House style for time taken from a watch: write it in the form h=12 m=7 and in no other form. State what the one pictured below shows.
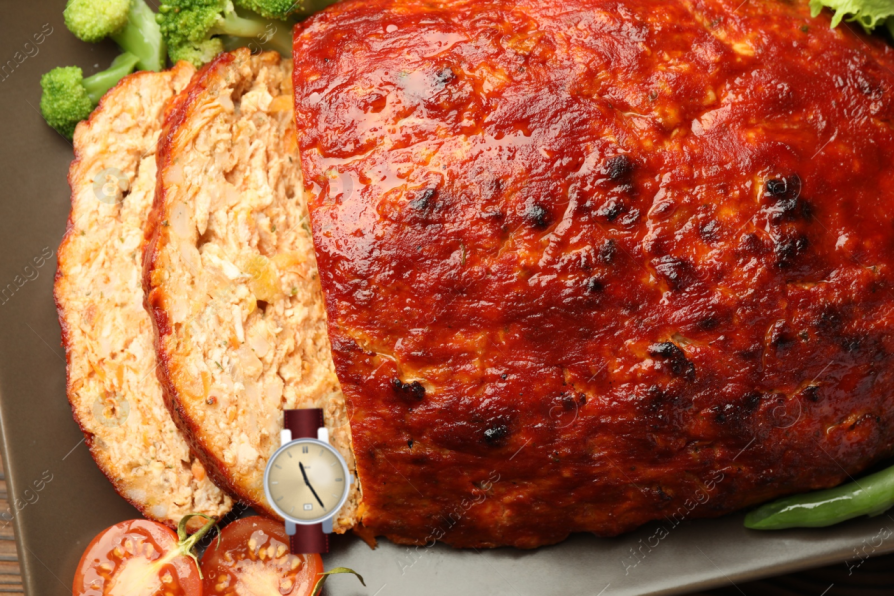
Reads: h=11 m=25
